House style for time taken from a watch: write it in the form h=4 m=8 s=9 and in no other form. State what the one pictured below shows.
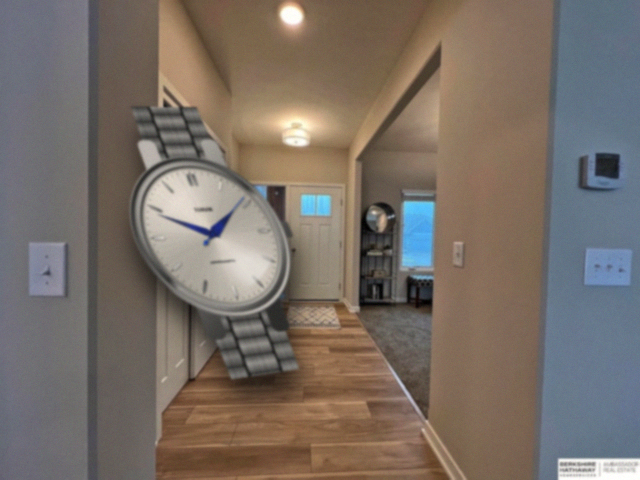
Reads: h=1 m=49 s=9
